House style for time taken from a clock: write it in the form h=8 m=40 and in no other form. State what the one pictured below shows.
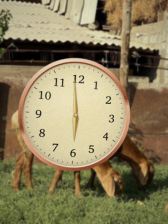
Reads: h=5 m=59
